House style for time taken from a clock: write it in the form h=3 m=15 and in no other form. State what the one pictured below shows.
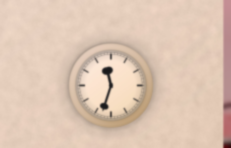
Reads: h=11 m=33
